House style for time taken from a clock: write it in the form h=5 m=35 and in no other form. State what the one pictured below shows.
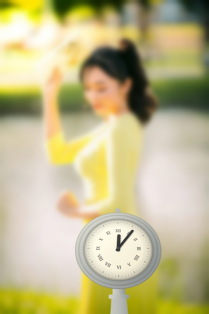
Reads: h=12 m=6
